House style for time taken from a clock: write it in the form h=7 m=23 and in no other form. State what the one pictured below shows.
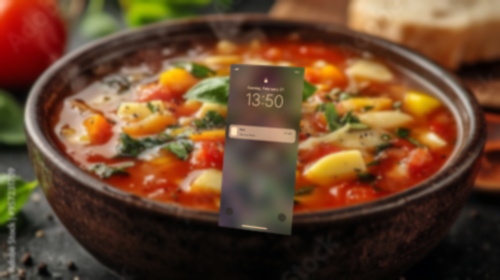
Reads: h=13 m=50
